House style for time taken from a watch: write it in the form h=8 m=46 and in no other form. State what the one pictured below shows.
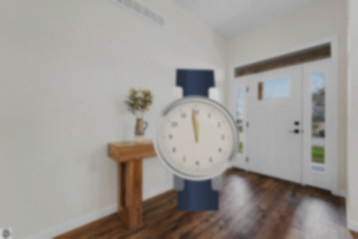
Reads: h=11 m=59
